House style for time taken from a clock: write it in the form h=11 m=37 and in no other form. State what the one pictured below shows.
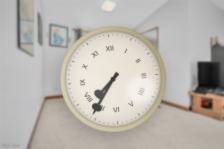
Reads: h=7 m=36
